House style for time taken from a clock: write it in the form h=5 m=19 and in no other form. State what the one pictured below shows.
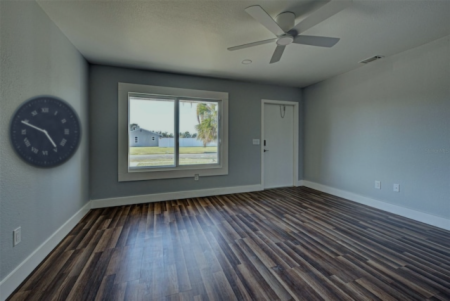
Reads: h=4 m=49
